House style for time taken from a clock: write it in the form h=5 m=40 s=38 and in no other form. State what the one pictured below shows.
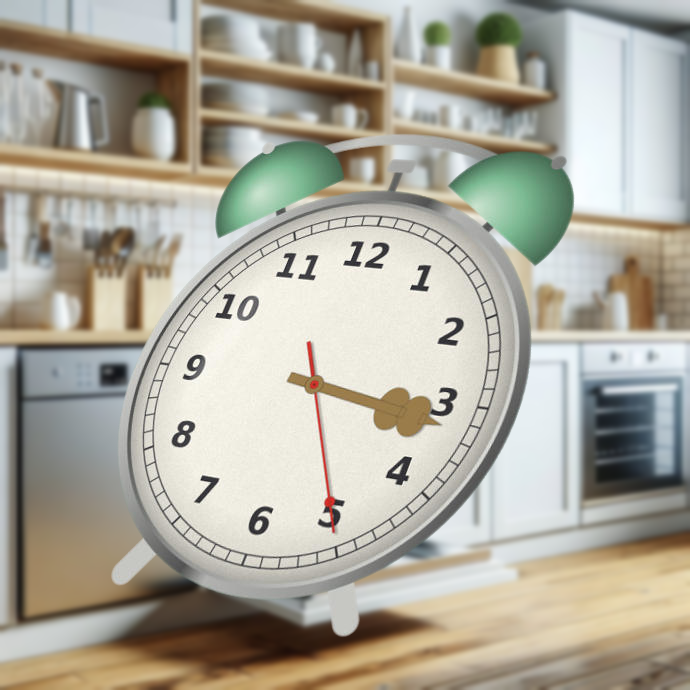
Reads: h=3 m=16 s=25
